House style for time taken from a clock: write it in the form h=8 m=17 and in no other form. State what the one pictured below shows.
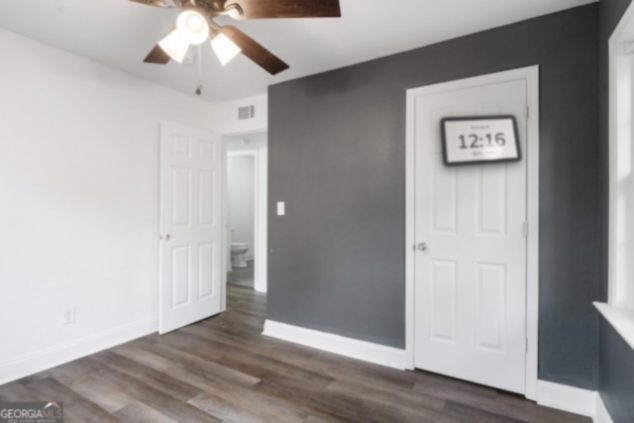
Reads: h=12 m=16
